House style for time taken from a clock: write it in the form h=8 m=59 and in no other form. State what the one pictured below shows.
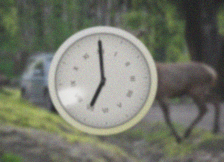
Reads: h=7 m=0
